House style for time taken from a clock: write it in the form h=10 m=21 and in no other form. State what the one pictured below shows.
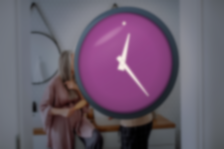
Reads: h=12 m=23
